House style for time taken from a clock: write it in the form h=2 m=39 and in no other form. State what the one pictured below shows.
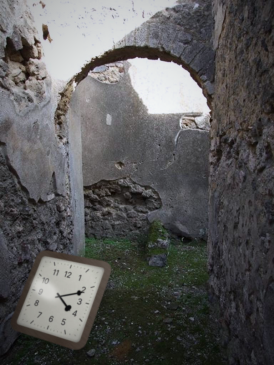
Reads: h=4 m=11
